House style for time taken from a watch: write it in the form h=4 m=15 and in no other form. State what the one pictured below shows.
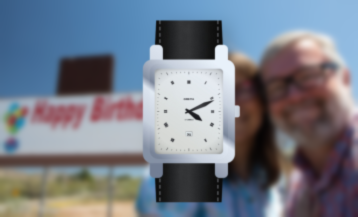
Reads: h=4 m=11
